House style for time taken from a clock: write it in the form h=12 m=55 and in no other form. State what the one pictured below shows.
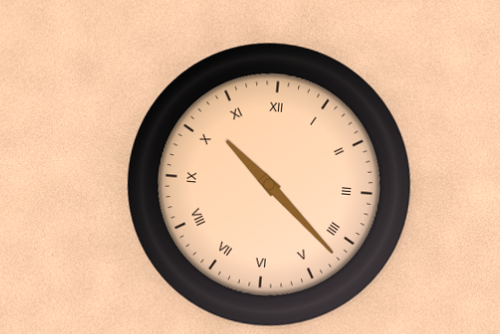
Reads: h=10 m=22
